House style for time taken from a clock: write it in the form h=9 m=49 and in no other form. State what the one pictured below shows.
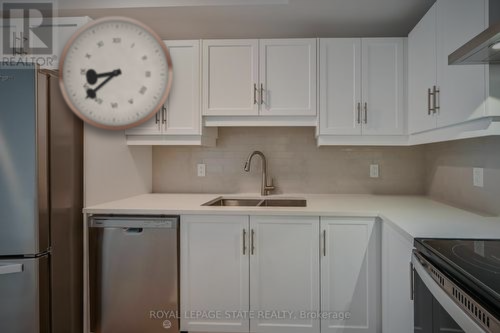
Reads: h=8 m=38
